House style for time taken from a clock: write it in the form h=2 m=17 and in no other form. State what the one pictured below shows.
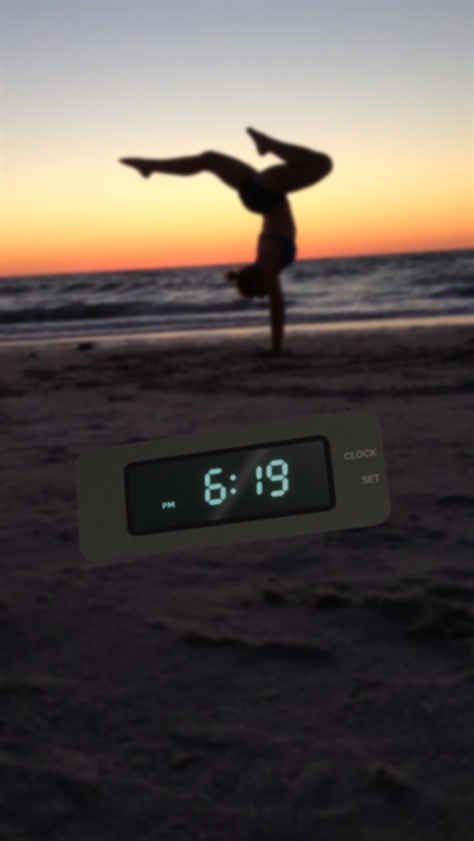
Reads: h=6 m=19
